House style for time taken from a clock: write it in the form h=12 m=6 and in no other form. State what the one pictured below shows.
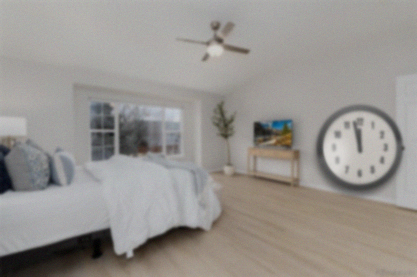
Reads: h=11 m=58
